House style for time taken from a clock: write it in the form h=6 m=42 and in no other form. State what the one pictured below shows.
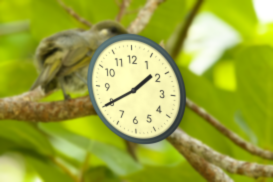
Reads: h=1 m=40
